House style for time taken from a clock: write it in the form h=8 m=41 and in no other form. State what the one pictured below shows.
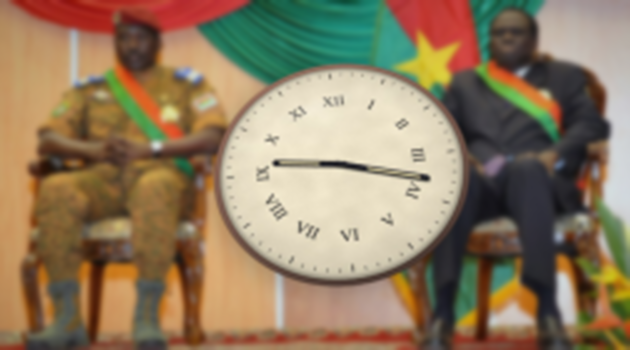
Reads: h=9 m=18
